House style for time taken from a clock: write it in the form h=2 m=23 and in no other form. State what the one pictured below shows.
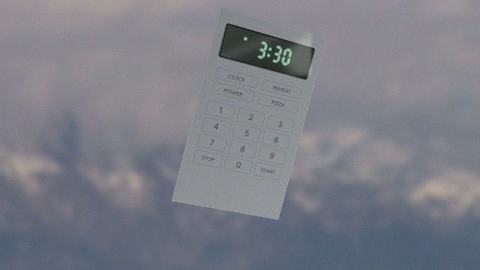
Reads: h=3 m=30
